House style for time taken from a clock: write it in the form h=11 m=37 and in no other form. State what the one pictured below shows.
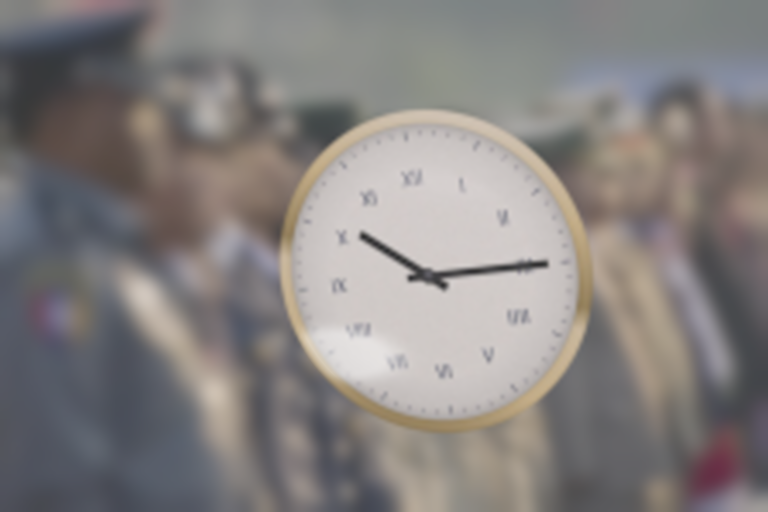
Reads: h=10 m=15
